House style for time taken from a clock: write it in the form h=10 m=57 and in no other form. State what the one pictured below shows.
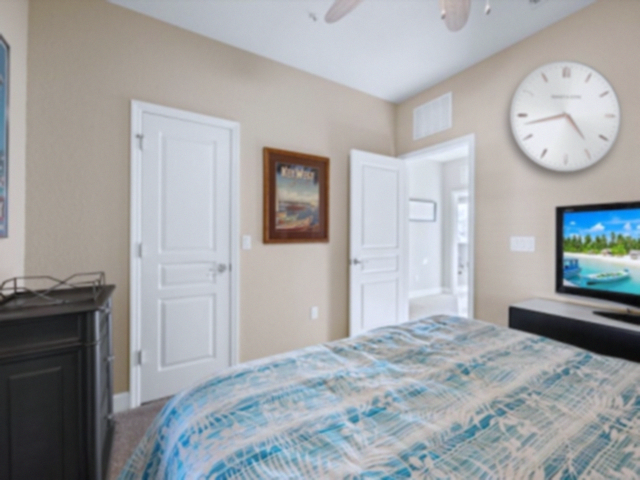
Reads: h=4 m=43
